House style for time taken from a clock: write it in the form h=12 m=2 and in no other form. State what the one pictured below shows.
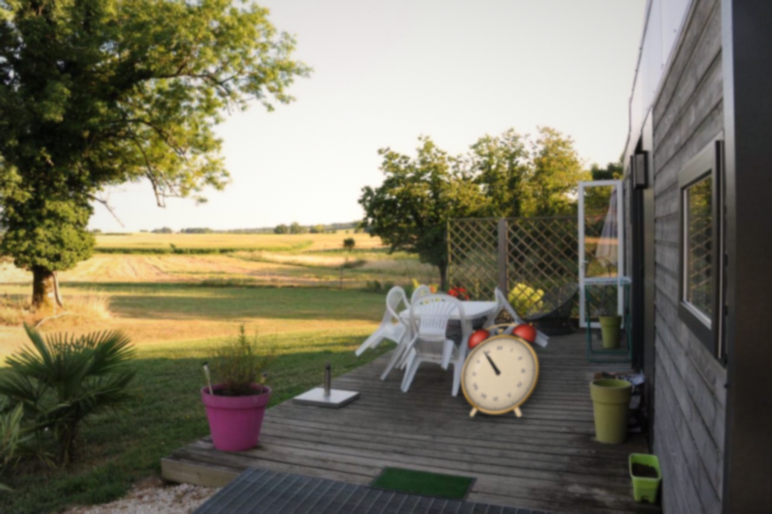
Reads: h=10 m=54
